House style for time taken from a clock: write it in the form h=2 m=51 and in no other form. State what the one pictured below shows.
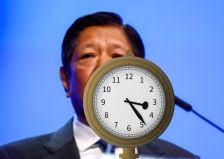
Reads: h=3 m=24
